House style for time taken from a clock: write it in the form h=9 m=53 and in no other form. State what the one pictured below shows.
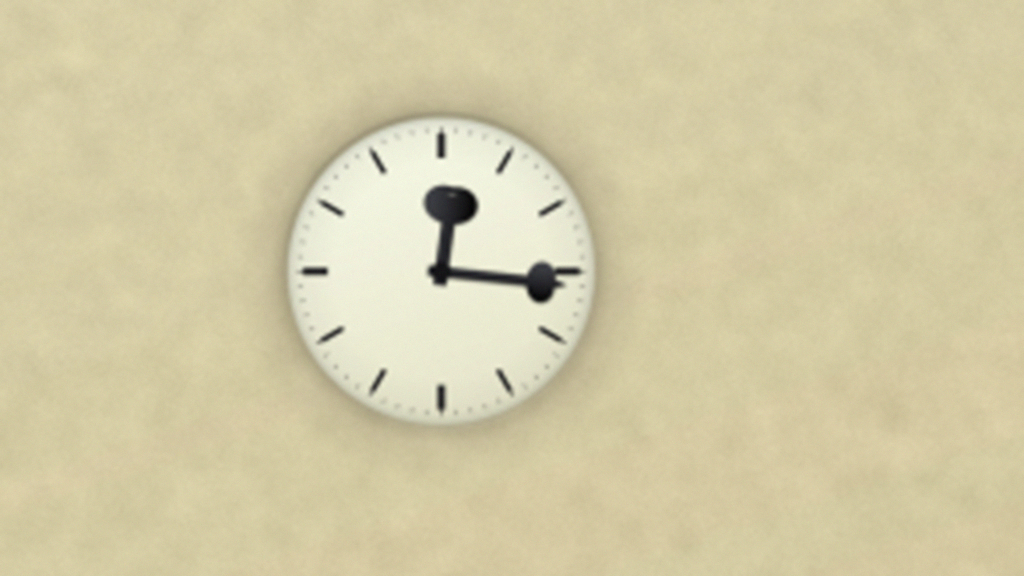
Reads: h=12 m=16
